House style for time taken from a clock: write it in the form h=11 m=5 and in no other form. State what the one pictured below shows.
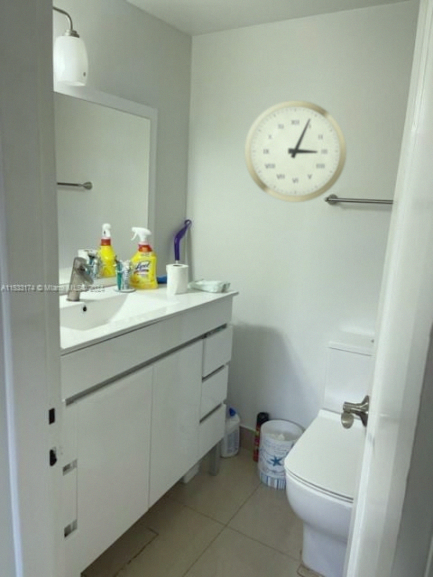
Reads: h=3 m=4
